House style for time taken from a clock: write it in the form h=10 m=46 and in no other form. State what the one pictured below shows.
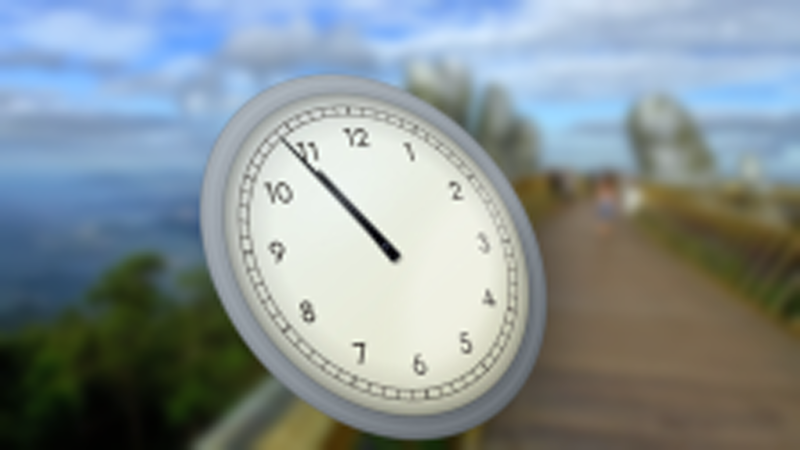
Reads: h=10 m=54
